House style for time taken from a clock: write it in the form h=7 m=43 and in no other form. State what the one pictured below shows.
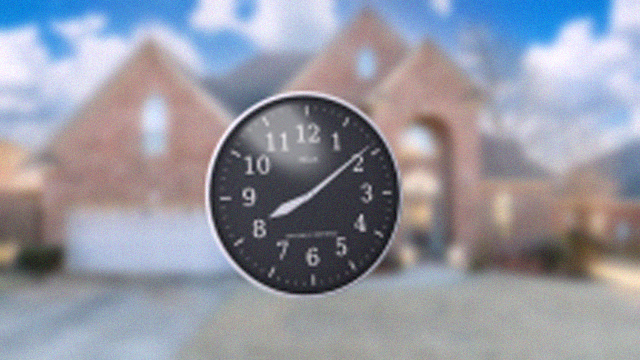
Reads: h=8 m=9
